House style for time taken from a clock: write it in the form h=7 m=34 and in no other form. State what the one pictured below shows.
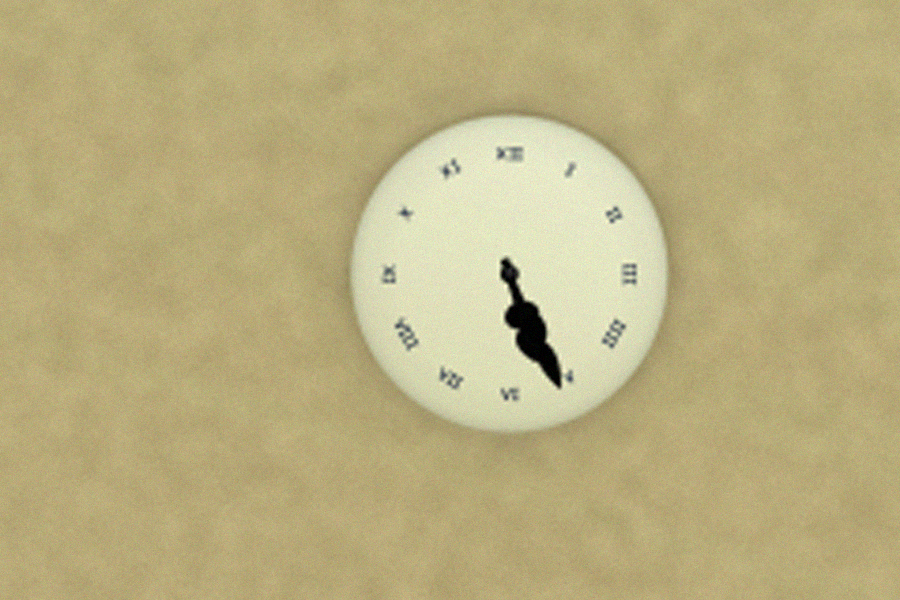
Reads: h=5 m=26
